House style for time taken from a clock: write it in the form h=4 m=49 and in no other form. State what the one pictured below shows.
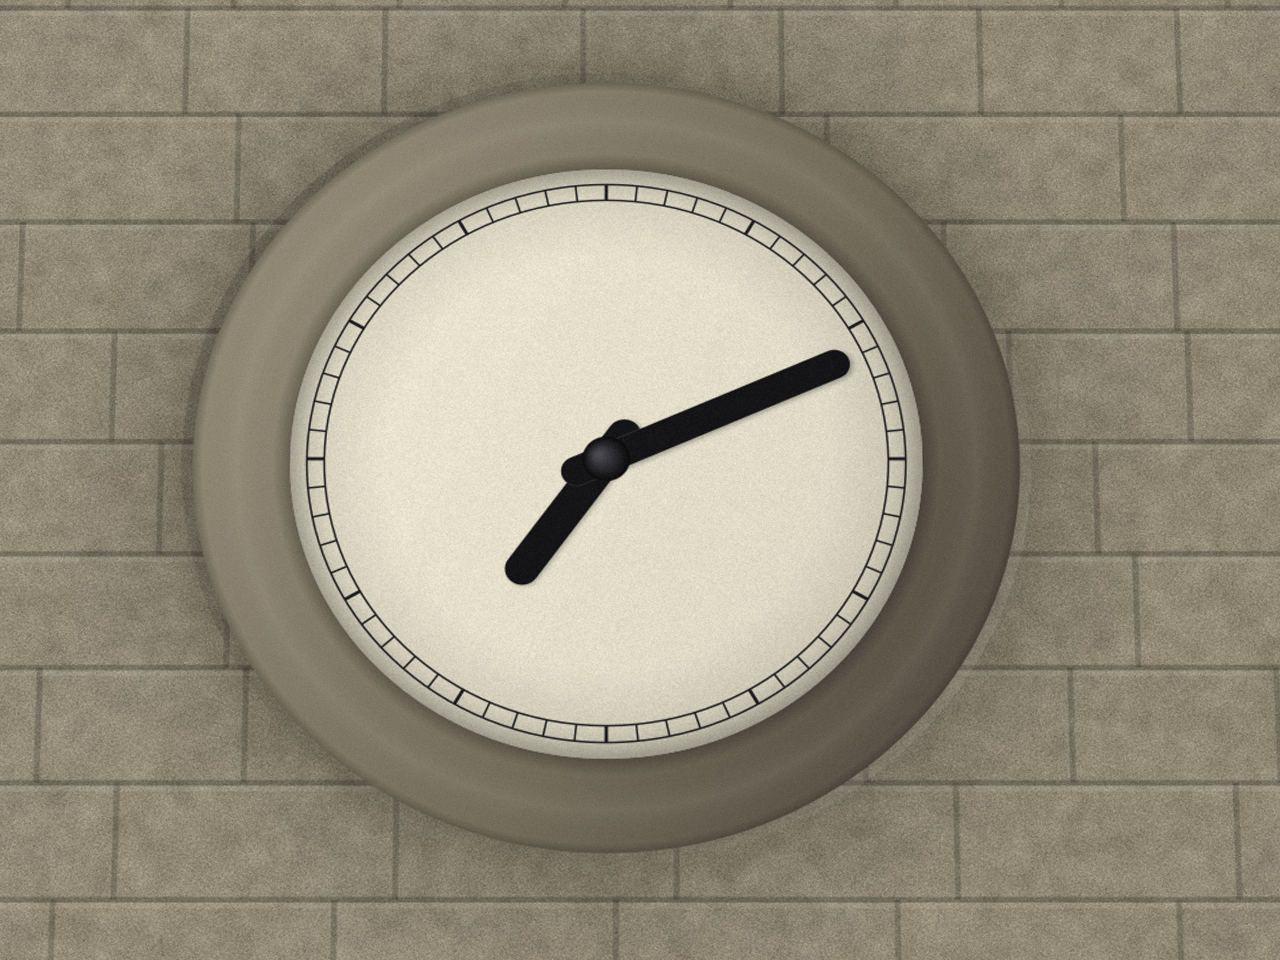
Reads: h=7 m=11
